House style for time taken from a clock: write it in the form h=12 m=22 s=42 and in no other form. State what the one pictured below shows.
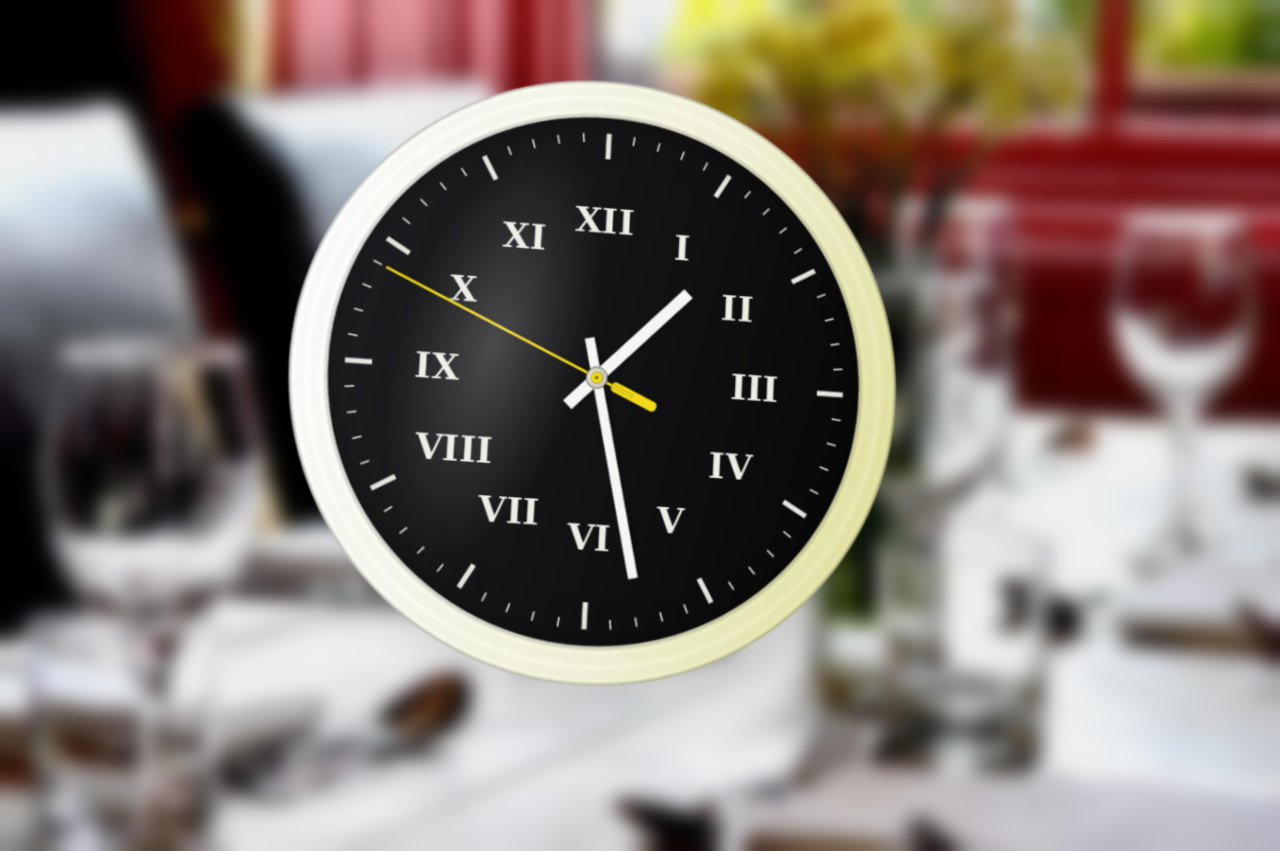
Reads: h=1 m=27 s=49
